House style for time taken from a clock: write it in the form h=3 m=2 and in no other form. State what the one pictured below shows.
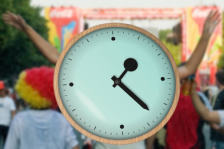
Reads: h=1 m=23
